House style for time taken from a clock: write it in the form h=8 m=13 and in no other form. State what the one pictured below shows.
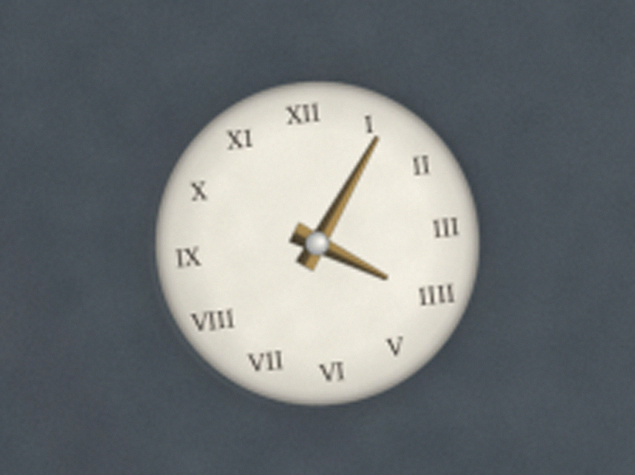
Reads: h=4 m=6
